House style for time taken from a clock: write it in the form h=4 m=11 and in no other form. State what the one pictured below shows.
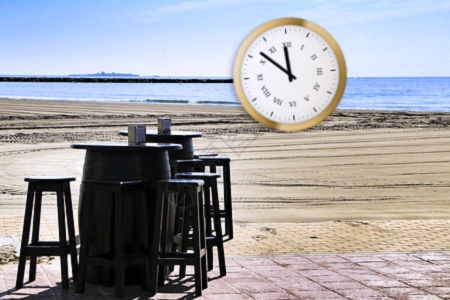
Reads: h=11 m=52
